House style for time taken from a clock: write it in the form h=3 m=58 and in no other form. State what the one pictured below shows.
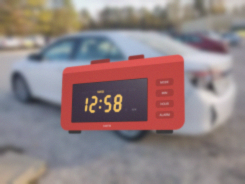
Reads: h=12 m=58
